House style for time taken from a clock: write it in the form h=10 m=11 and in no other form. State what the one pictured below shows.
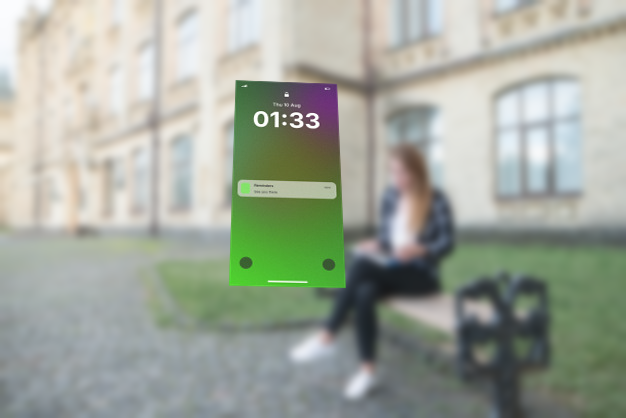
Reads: h=1 m=33
